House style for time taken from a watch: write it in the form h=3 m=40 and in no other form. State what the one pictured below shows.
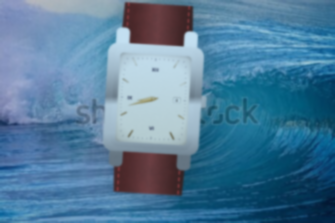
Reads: h=8 m=42
